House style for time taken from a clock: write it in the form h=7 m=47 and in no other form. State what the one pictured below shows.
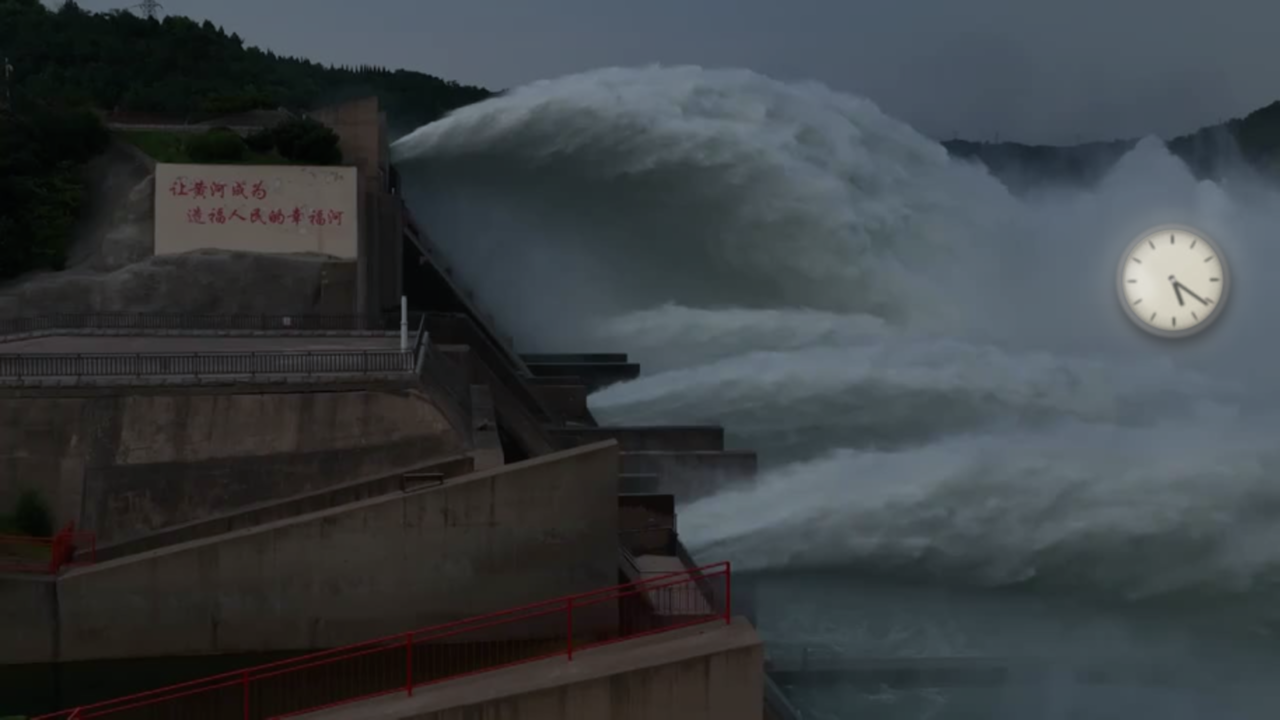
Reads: h=5 m=21
